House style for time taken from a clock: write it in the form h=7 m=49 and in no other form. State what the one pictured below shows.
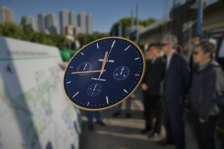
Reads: h=11 m=43
